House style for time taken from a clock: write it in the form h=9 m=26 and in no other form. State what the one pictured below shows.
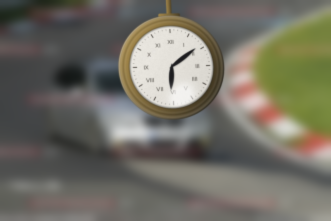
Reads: h=6 m=9
